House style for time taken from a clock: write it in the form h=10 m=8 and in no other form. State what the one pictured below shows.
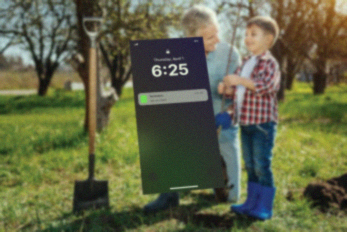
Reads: h=6 m=25
